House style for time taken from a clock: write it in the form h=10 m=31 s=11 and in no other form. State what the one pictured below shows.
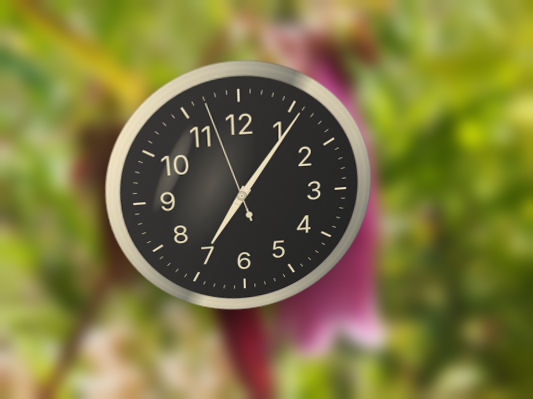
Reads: h=7 m=5 s=57
